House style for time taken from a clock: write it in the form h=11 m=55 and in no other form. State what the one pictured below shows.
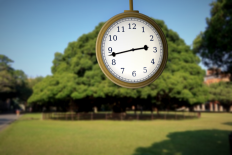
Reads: h=2 m=43
